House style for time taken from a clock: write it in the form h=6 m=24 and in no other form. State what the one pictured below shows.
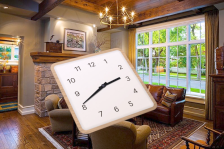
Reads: h=2 m=41
